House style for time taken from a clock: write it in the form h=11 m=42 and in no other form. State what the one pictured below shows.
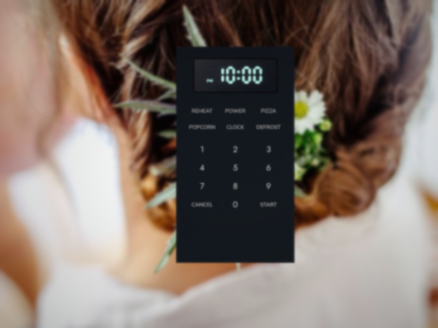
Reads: h=10 m=0
